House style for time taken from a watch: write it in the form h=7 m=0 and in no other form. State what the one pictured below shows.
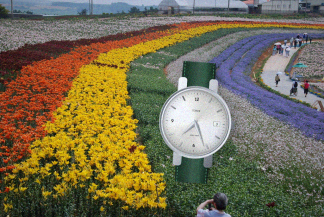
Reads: h=7 m=26
